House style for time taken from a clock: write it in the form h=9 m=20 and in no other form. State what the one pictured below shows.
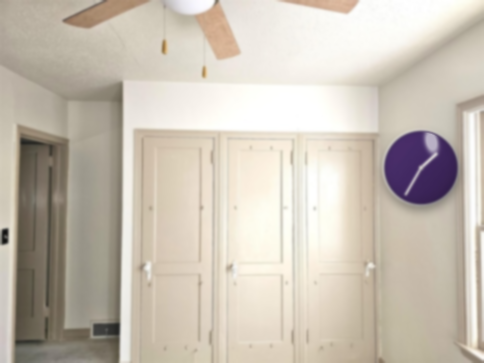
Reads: h=1 m=35
